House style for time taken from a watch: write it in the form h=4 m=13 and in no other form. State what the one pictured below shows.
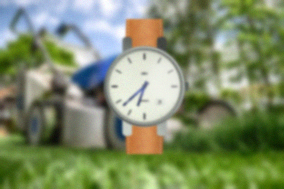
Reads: h=6 m=38
